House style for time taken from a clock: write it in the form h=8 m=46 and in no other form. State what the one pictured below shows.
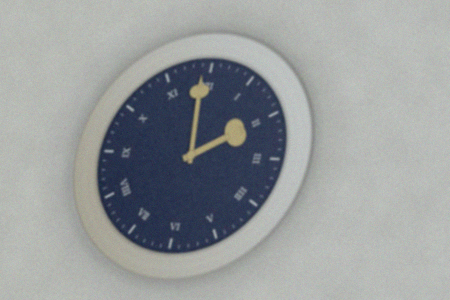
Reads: h=1 m=59
